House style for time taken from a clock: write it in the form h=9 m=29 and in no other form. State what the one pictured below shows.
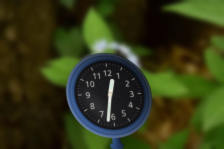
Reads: h=12 m=32
